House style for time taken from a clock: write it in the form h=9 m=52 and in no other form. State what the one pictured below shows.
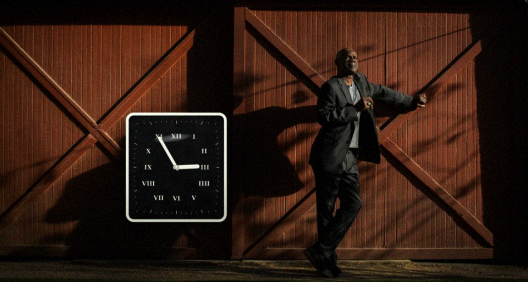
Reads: h=2 m=55
